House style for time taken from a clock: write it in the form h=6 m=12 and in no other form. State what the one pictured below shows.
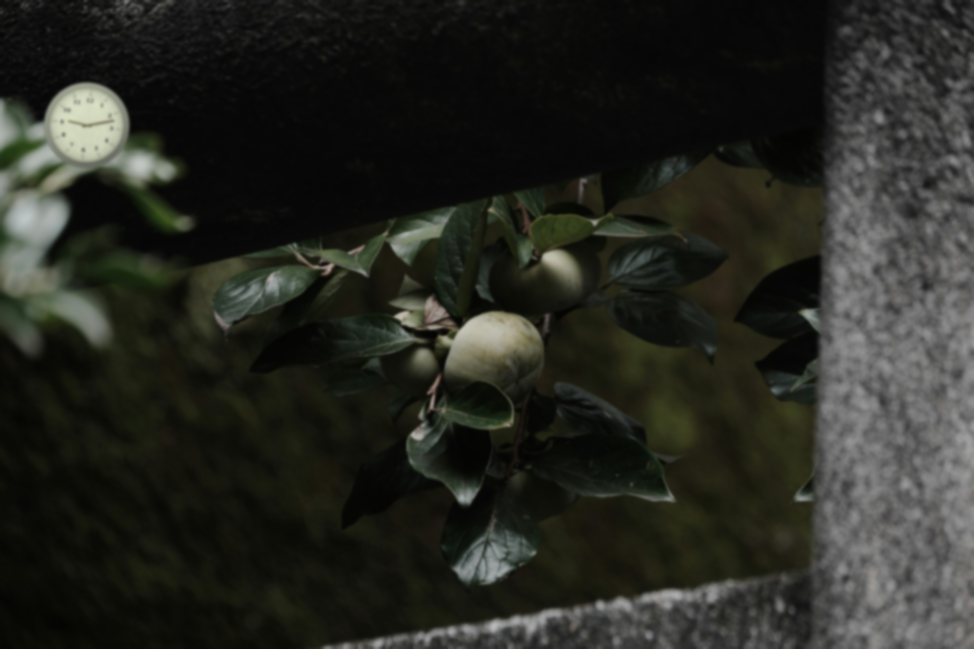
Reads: h=9 m=12
